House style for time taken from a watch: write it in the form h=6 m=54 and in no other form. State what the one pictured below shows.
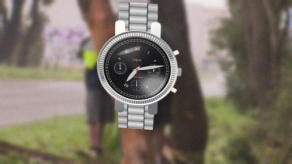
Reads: h=7 m=13
